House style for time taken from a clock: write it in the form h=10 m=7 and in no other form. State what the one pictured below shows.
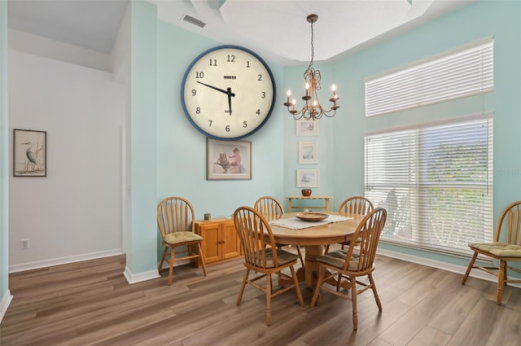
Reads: h=5 m=48
